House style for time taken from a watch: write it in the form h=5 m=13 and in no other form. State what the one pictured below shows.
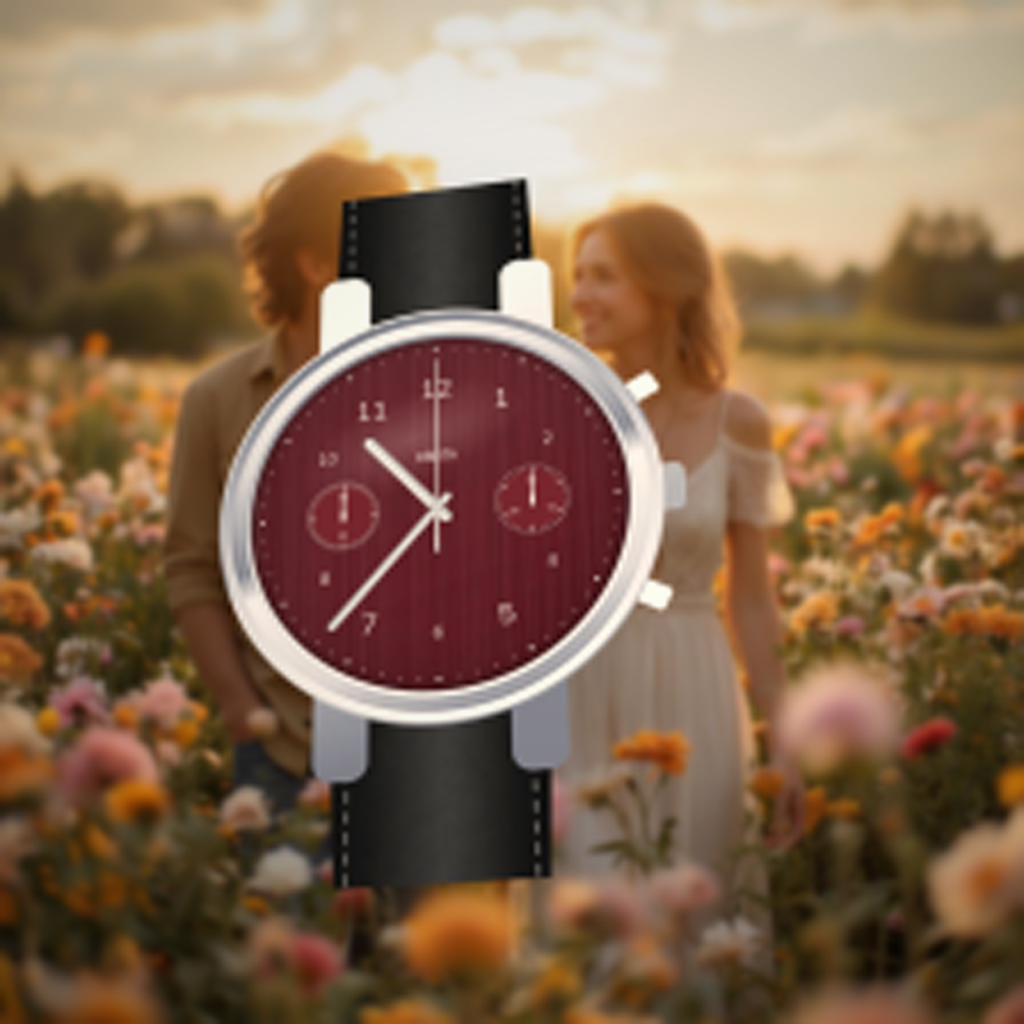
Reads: h=10 m=37
